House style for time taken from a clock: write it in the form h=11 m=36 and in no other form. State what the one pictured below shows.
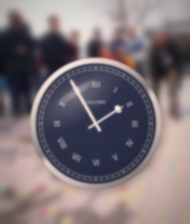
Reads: h=1 m=55
